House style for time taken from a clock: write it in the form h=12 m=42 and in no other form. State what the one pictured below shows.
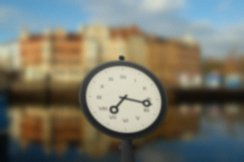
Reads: h=7 m=17
